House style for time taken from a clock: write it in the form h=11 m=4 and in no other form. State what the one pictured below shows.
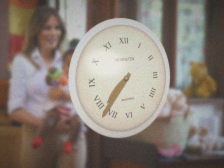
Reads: h=7 m=37
